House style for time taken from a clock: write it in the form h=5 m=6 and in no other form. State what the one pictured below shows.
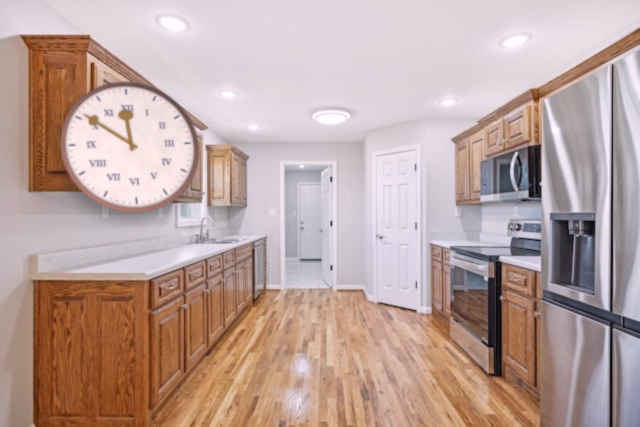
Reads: h=11 m=51
